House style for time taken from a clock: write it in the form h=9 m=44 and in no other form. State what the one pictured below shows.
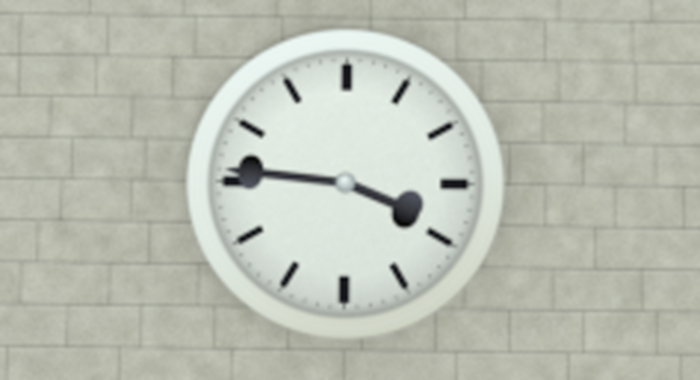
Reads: h=3 m=46
